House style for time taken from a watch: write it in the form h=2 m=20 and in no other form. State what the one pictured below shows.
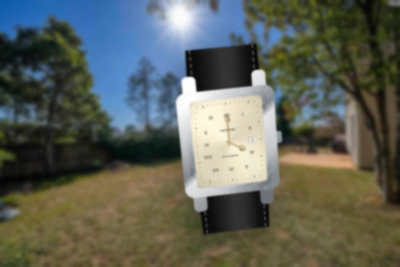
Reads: h=4 m=0
